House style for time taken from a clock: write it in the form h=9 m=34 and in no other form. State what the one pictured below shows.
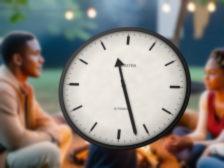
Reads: h=11 m=27
